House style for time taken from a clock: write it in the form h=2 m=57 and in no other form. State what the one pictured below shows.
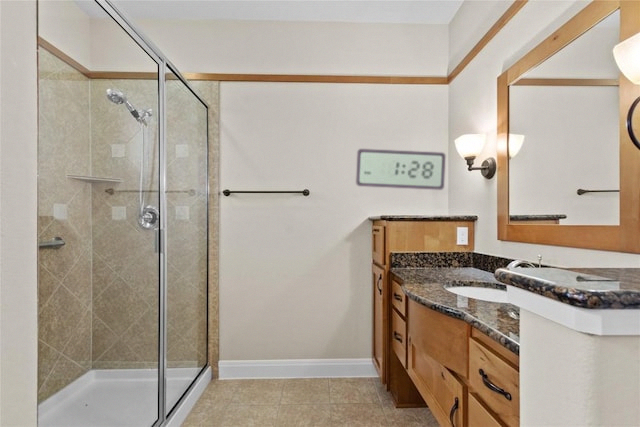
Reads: h=1 m=28
